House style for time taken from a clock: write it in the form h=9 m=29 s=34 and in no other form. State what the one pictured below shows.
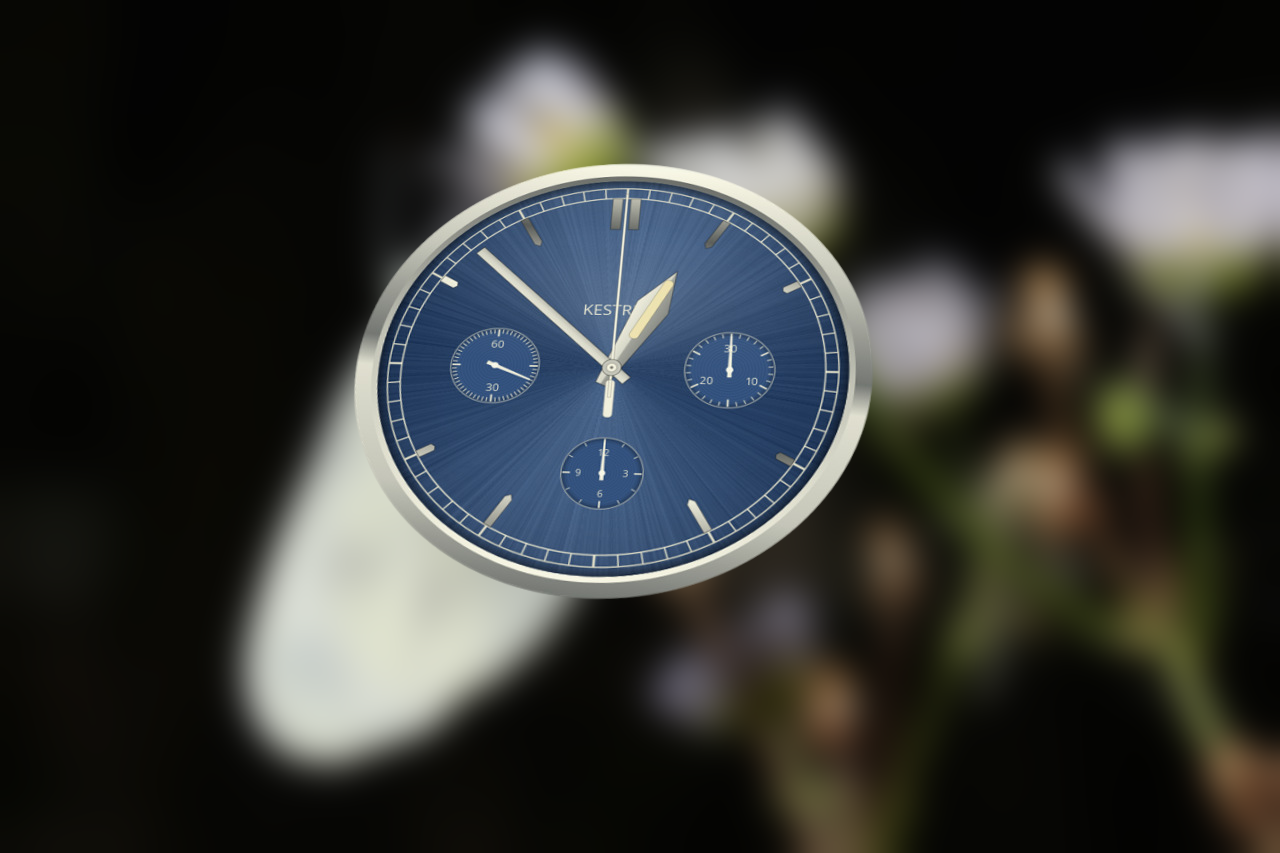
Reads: h=12 m=52 s=19
